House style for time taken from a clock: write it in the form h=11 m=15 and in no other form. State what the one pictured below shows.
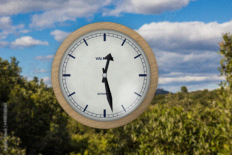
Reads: h=12 m=28
